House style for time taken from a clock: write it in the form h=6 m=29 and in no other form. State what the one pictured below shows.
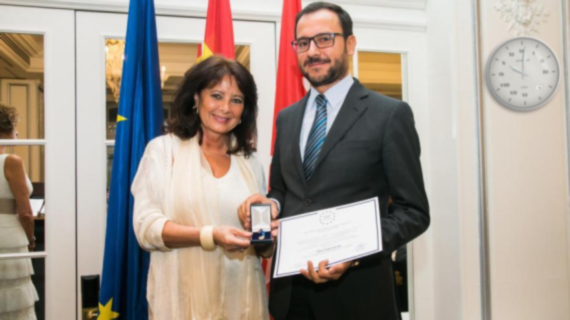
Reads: h=10 m=1
